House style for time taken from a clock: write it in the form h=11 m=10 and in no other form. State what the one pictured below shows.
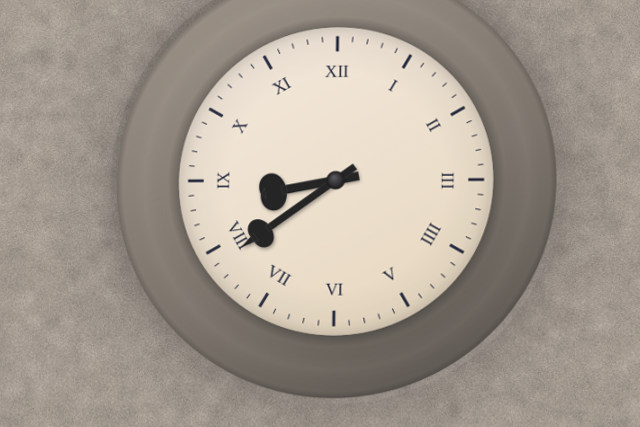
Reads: h=8 m=39
